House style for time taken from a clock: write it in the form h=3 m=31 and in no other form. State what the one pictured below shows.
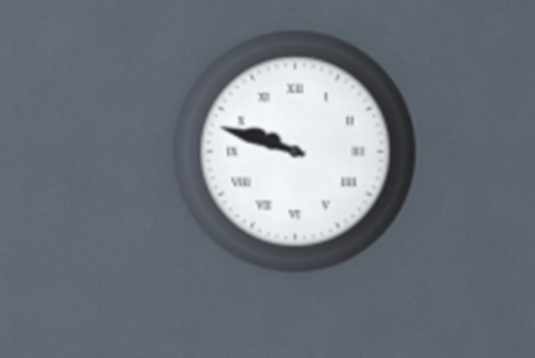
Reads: h=9 m=48
